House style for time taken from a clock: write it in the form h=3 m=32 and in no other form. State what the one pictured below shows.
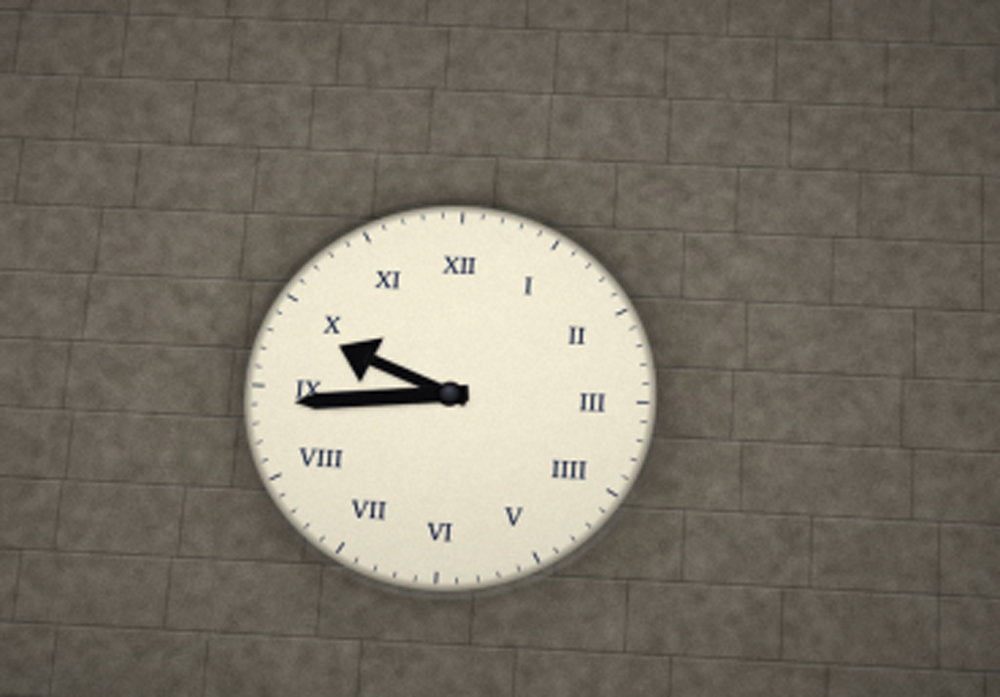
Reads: h=9 m=44
